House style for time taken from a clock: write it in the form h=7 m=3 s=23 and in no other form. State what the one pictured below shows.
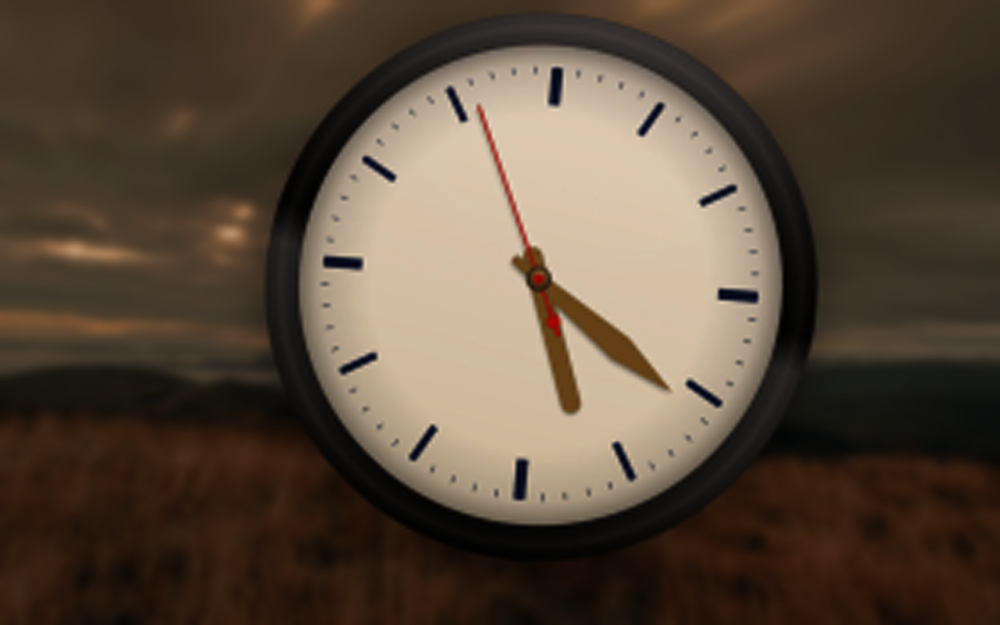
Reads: h=5 m=20 s=56
